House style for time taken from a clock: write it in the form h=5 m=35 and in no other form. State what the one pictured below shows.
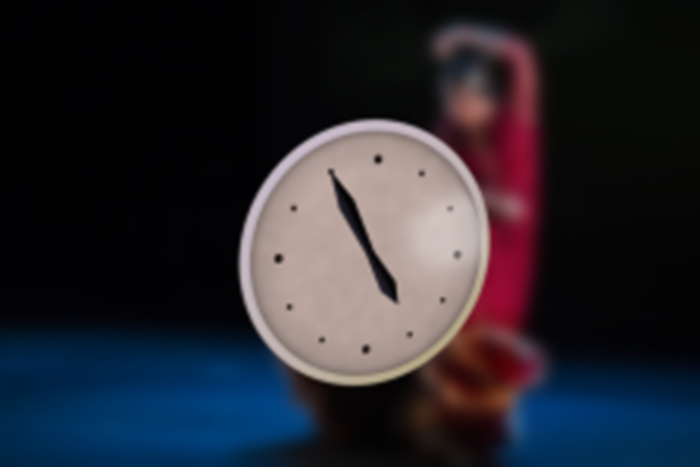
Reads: h=4 m=55
